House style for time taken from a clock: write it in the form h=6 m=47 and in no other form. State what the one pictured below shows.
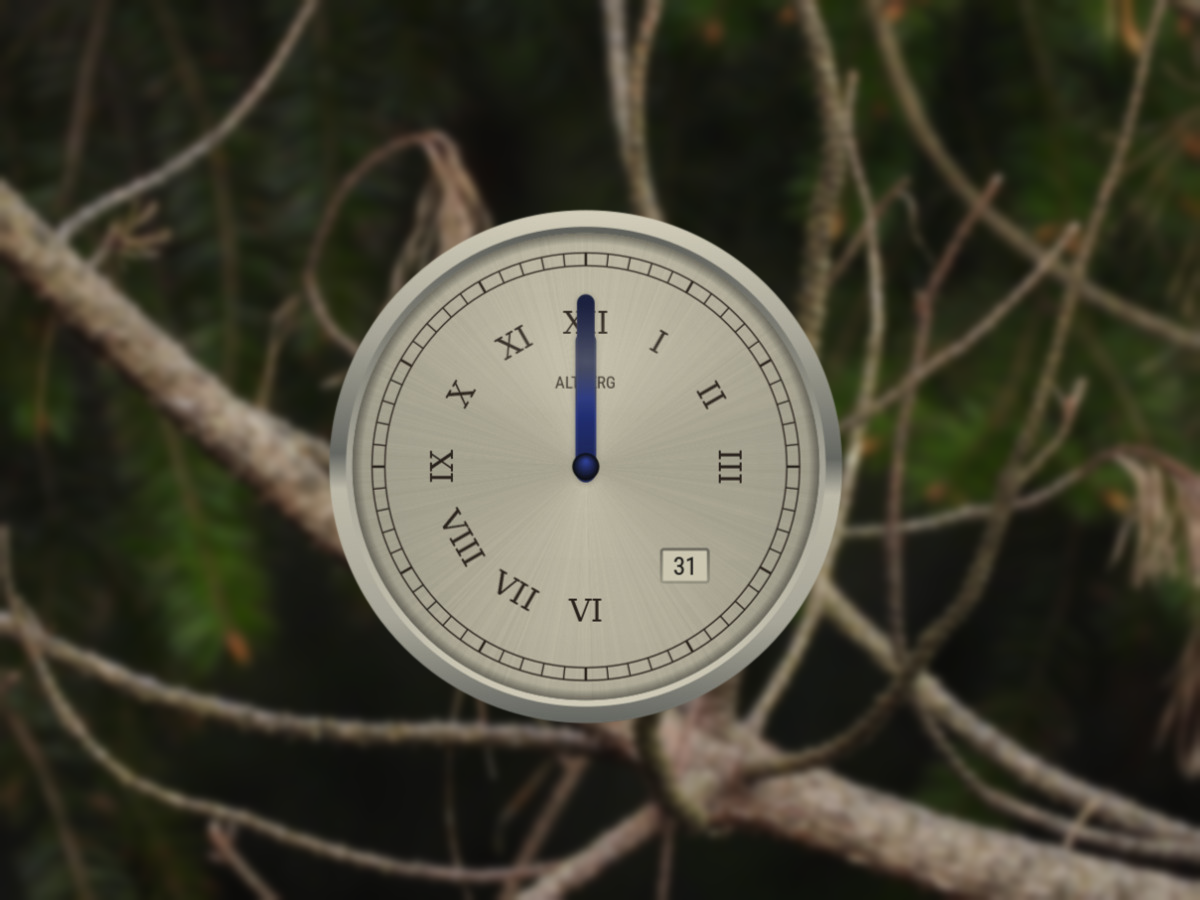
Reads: h=12 m=0
